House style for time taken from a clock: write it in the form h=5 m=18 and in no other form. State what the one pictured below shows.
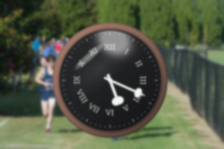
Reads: h=5 m=19
